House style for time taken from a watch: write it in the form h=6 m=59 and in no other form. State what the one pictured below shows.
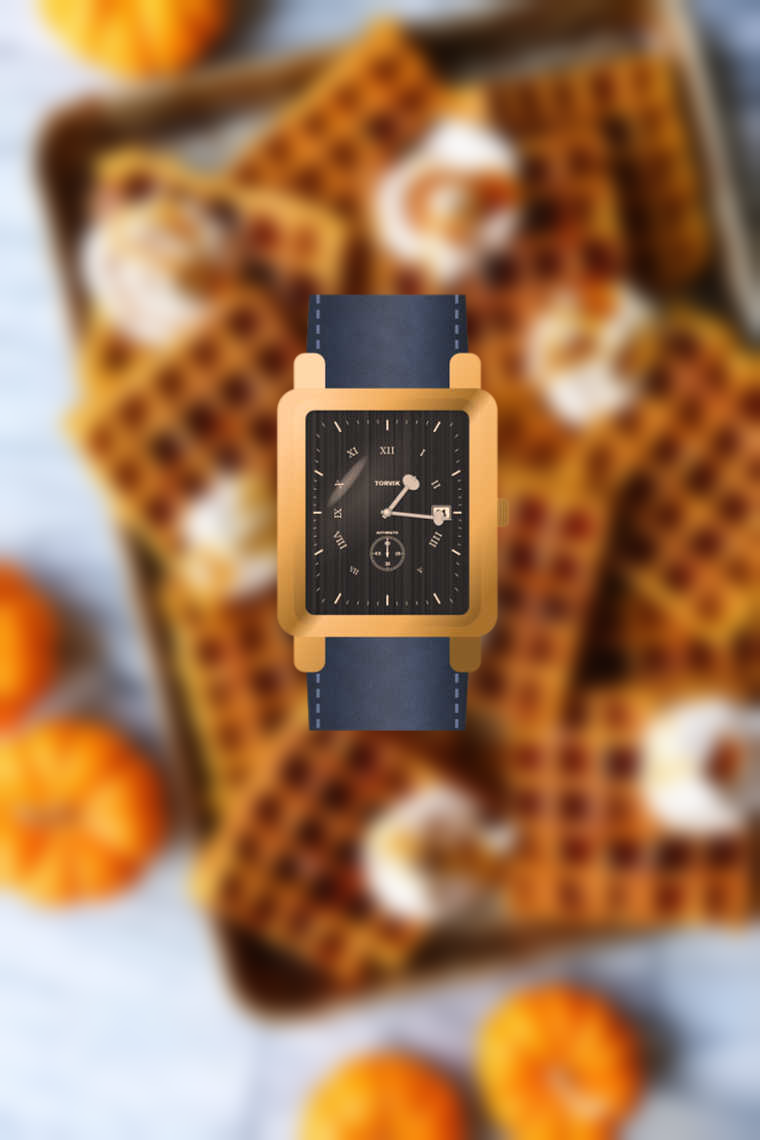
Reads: h=1 m=16
